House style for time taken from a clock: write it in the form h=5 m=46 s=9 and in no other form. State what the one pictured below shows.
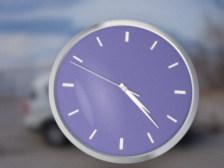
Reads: h=4 m=22 s=49
